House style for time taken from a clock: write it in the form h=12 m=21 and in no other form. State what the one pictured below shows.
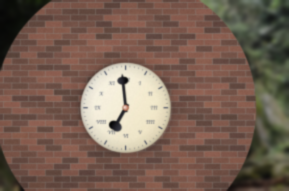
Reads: h=6 m=59
